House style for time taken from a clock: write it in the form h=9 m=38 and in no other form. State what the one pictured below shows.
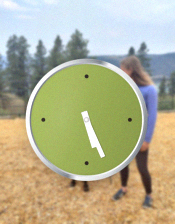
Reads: h=5 m=26
